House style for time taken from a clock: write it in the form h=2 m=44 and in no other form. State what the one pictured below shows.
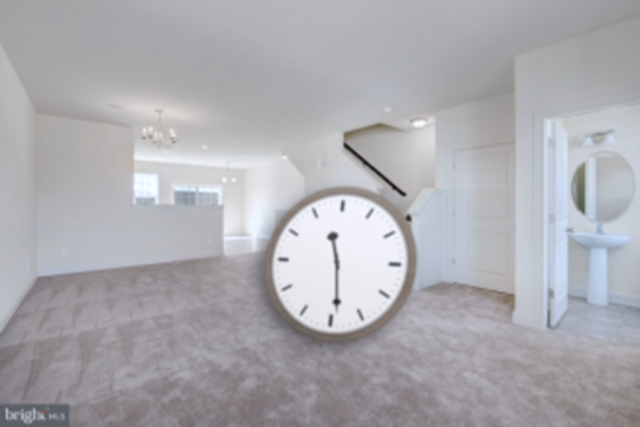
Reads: h=11 m=29
